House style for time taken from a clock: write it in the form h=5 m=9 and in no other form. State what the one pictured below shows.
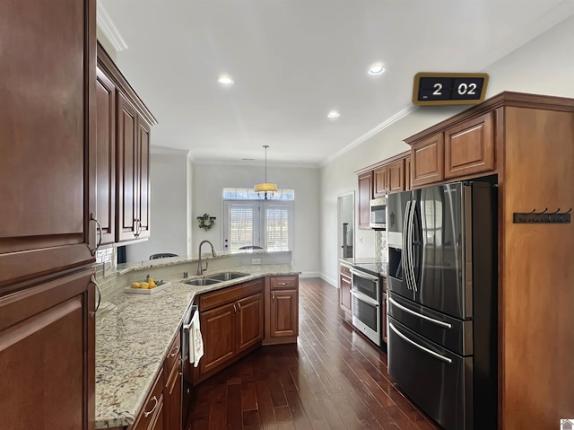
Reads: h=2 m=2
